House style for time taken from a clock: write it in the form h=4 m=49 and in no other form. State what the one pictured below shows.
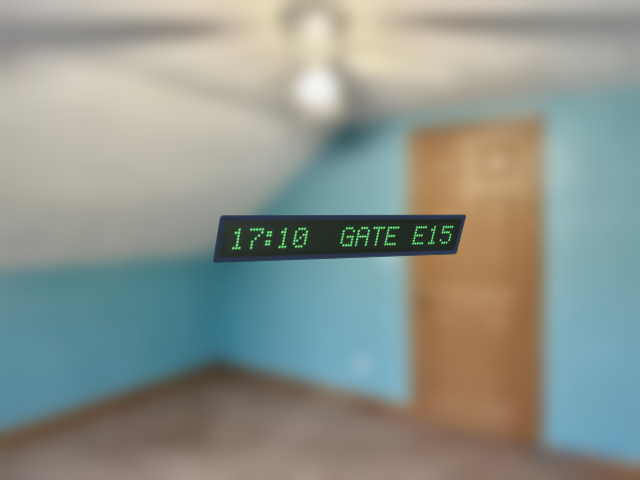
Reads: h=17 m=10
